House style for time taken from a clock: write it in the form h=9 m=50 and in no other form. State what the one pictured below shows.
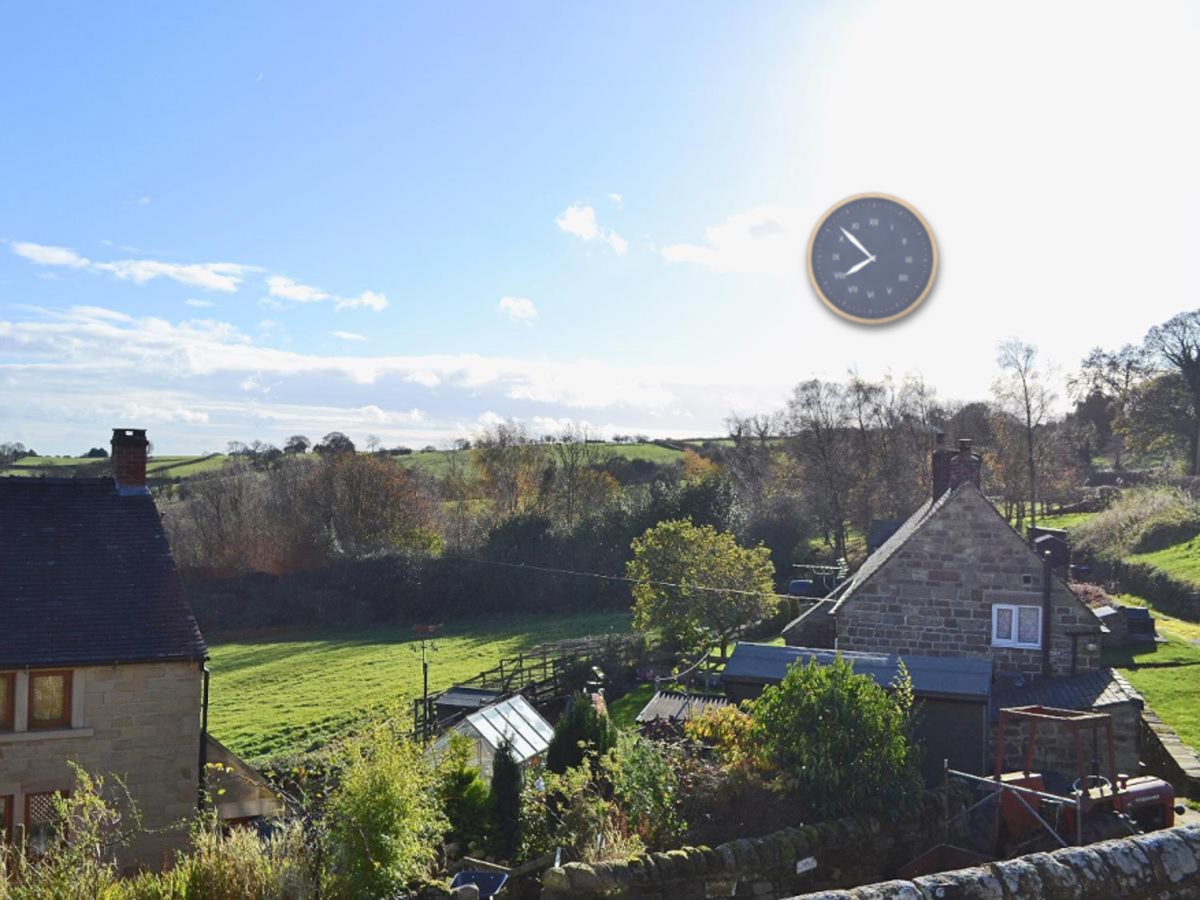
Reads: h=7 m=52
